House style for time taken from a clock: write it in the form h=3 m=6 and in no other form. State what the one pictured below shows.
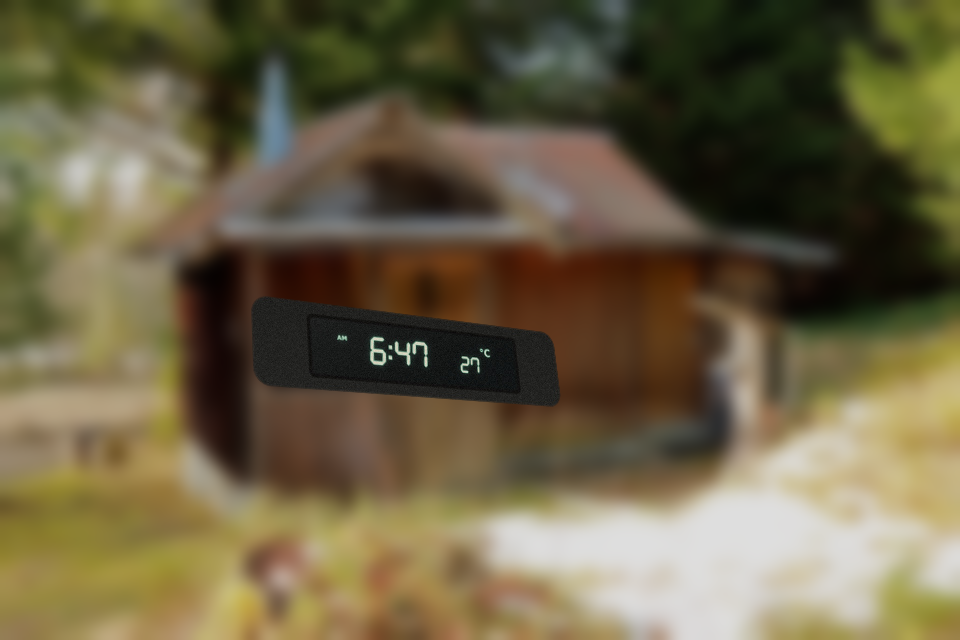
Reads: h=6 m=47
